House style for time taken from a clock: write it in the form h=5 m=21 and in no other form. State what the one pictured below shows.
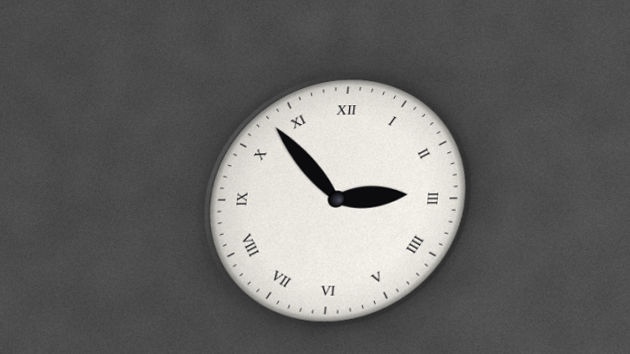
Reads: h=2 m=53
